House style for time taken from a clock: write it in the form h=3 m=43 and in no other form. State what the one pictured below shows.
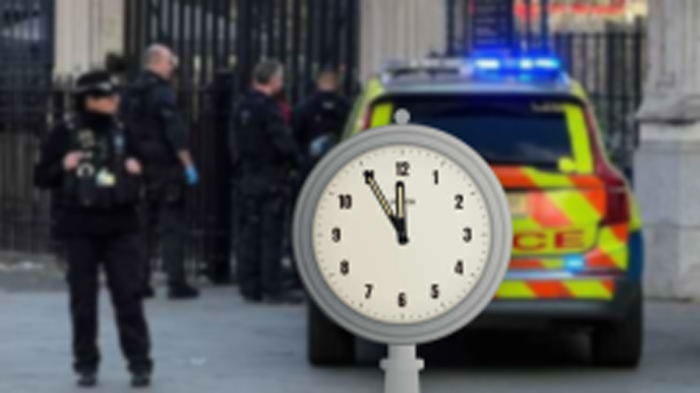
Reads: h=11 m=55
